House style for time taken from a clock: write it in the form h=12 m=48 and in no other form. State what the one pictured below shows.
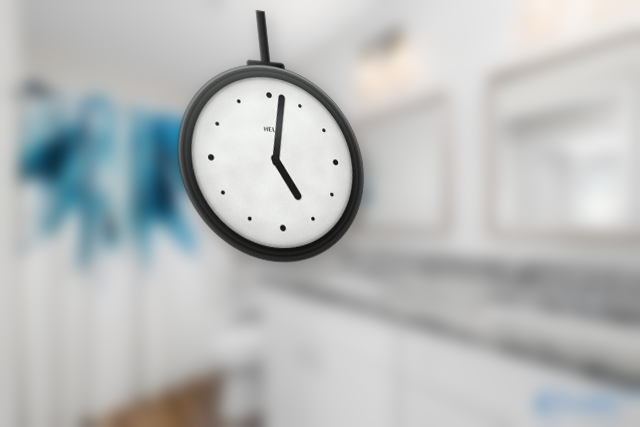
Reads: h=5 m=2
